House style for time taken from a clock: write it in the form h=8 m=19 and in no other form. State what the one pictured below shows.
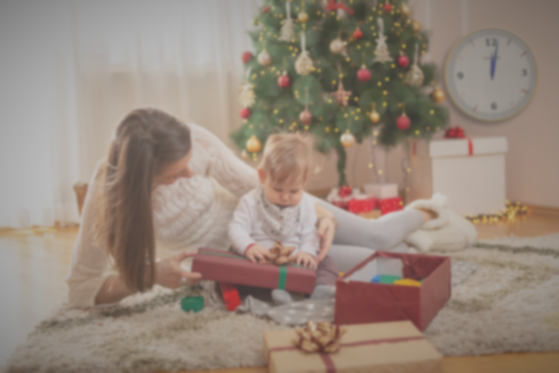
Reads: h=12 m=2
